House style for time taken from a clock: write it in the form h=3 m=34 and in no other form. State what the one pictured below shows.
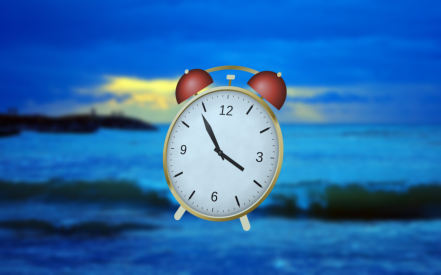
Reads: h=3 m=54
